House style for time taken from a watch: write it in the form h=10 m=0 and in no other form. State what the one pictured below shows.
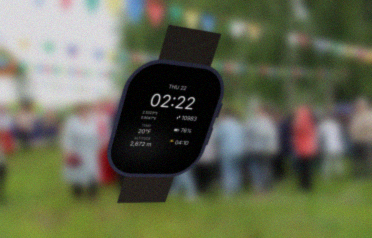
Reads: h=2 m=22
